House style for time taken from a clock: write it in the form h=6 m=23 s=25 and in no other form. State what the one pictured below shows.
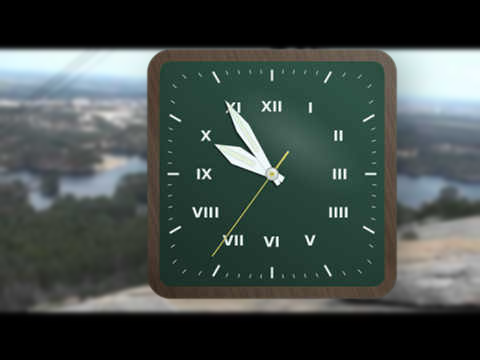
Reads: h=9 m=54 s=36
